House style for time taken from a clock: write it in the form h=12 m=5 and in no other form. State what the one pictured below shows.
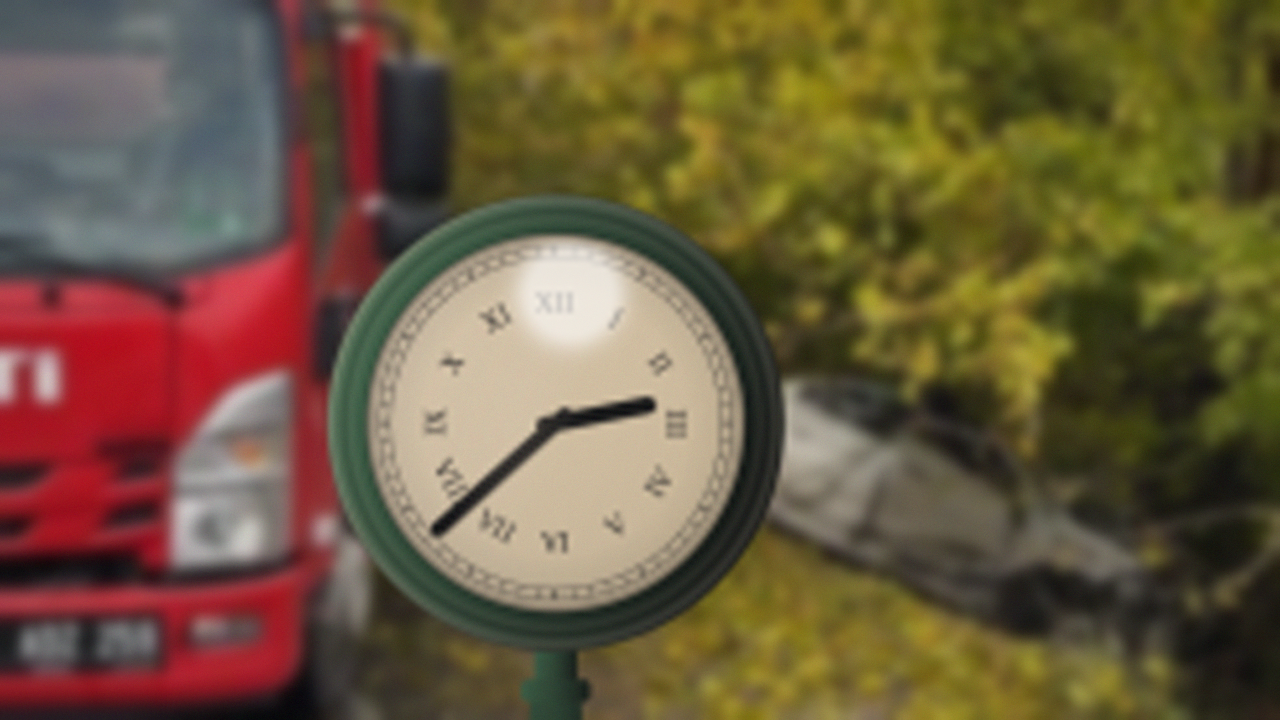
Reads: h=2 m=38
